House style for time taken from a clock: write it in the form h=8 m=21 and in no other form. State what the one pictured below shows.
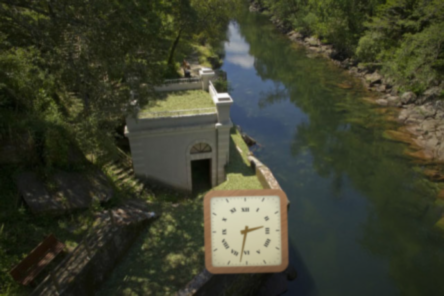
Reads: h=2 m=32
